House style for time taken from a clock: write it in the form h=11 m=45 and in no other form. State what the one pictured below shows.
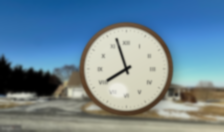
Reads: h=7 m=57
